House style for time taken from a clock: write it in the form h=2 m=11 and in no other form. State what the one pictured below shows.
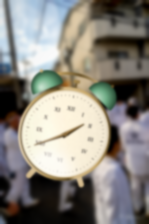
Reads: h=1 m=40
